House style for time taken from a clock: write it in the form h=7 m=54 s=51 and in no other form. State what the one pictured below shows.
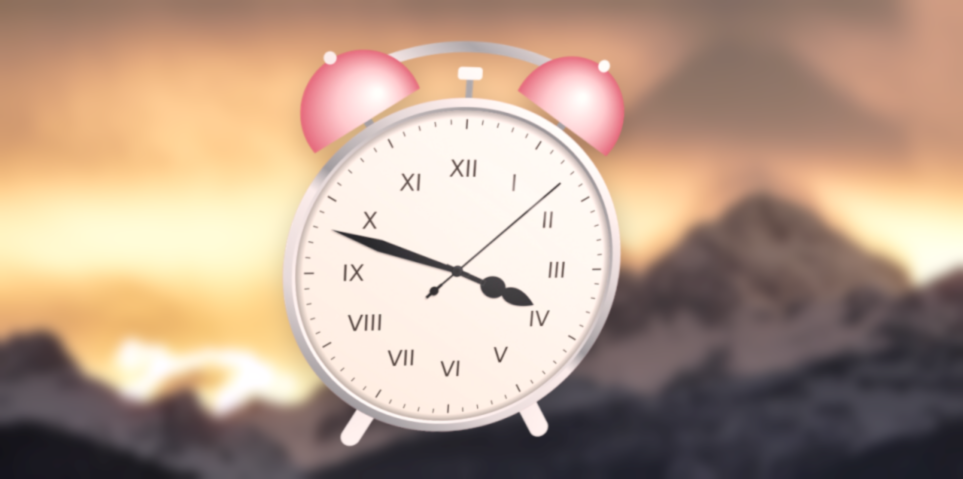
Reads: h=3 m=48 s=8
